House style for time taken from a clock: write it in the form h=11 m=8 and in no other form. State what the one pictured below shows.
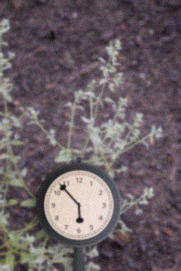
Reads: h=5 m=53
